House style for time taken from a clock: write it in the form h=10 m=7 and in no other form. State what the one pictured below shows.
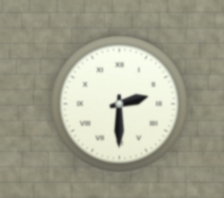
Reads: h=2 m=30
